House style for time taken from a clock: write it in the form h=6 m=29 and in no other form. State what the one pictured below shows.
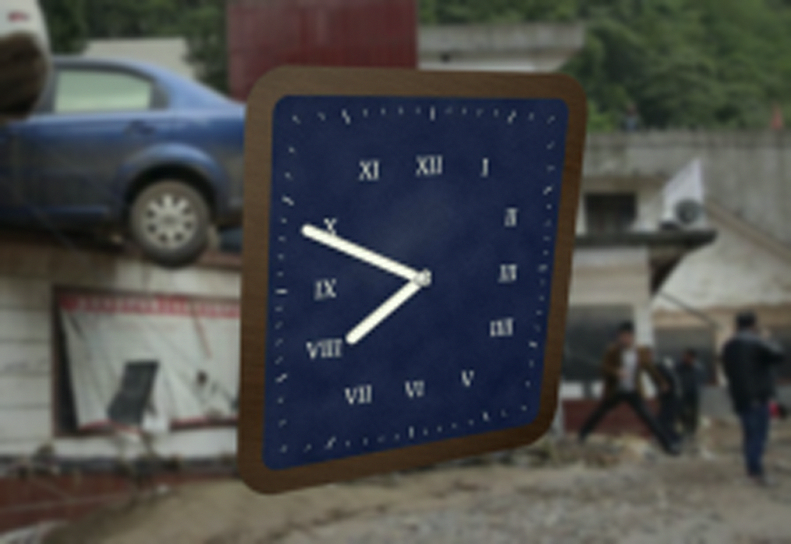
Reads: h=7 m=49
